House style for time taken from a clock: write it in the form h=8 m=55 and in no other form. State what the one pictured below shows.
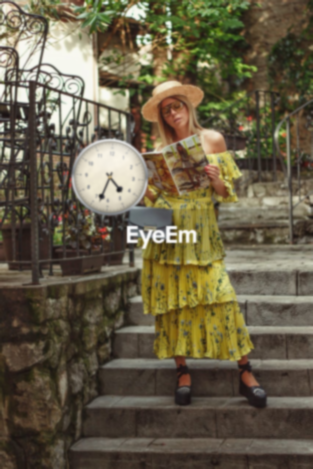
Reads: h=4 m=33
